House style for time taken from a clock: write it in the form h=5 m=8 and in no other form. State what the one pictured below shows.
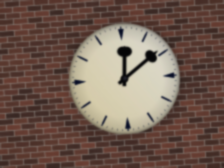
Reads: h=12 m=9
